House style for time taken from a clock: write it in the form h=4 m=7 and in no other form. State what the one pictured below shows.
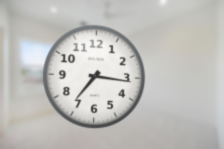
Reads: h=7 m=16
